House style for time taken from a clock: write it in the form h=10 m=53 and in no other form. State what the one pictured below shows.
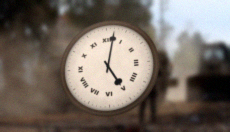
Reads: h=5 m=2
